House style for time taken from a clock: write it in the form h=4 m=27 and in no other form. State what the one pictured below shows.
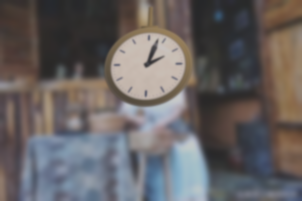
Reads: h=2 m=3
